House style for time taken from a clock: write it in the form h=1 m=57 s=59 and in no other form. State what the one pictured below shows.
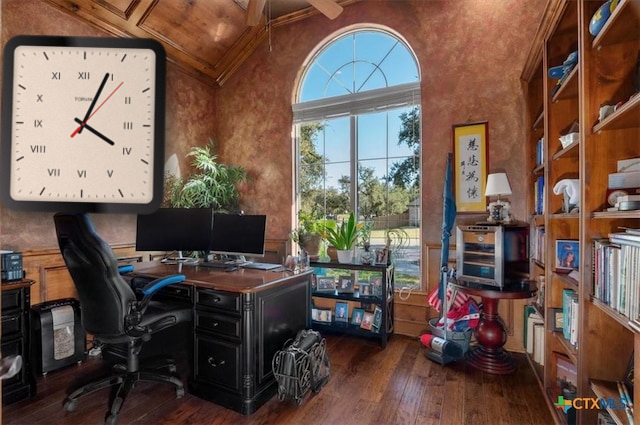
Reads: h=4 m=4 s=7
